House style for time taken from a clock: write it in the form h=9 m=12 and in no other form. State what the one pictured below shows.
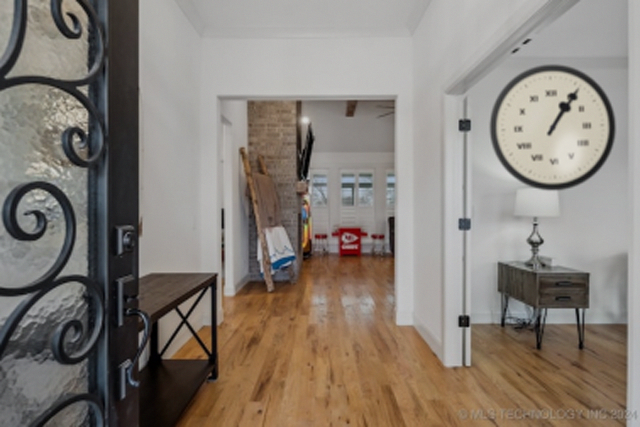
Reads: h=1 m=6
